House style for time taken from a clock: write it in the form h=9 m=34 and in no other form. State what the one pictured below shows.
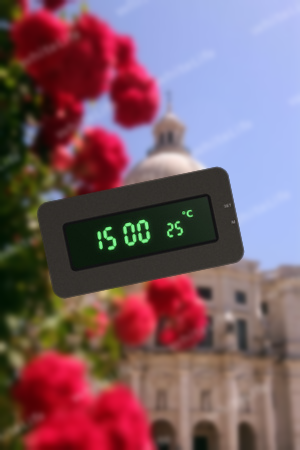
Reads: h=15 m=0
